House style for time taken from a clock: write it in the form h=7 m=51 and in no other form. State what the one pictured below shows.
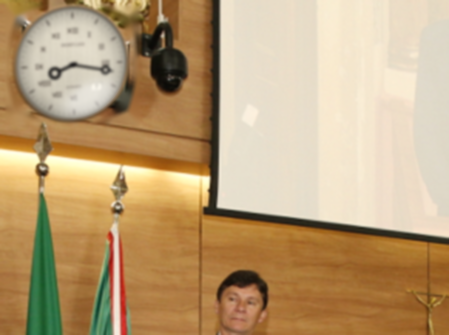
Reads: h=8 m=17
